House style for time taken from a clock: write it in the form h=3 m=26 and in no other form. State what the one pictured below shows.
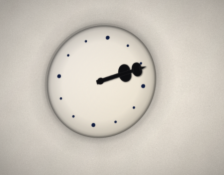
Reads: h=2 m=11
